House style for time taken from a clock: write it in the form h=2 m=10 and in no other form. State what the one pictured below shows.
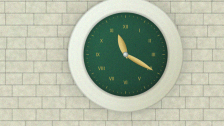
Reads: h=11 m=20
